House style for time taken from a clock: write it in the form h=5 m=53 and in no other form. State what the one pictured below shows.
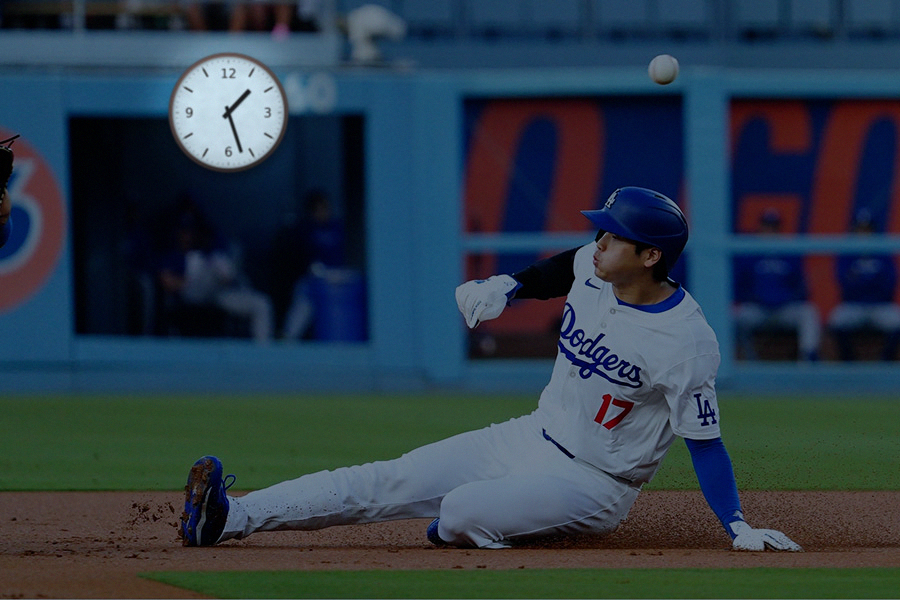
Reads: h=1 m=27
